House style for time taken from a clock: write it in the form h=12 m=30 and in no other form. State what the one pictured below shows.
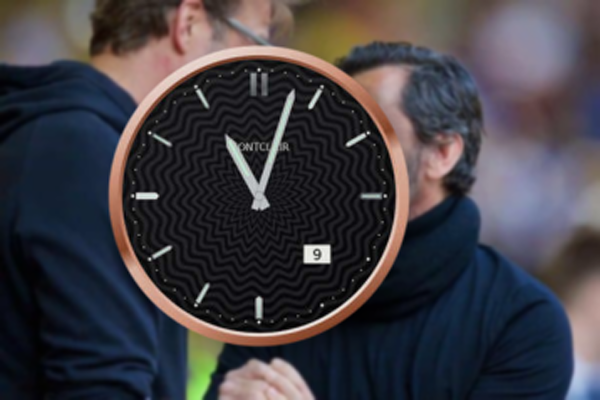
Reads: h=11 m=3
